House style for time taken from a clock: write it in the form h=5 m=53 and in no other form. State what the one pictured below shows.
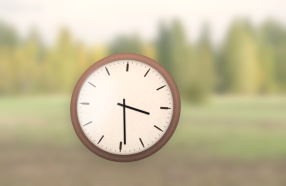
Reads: h=3 m=29
